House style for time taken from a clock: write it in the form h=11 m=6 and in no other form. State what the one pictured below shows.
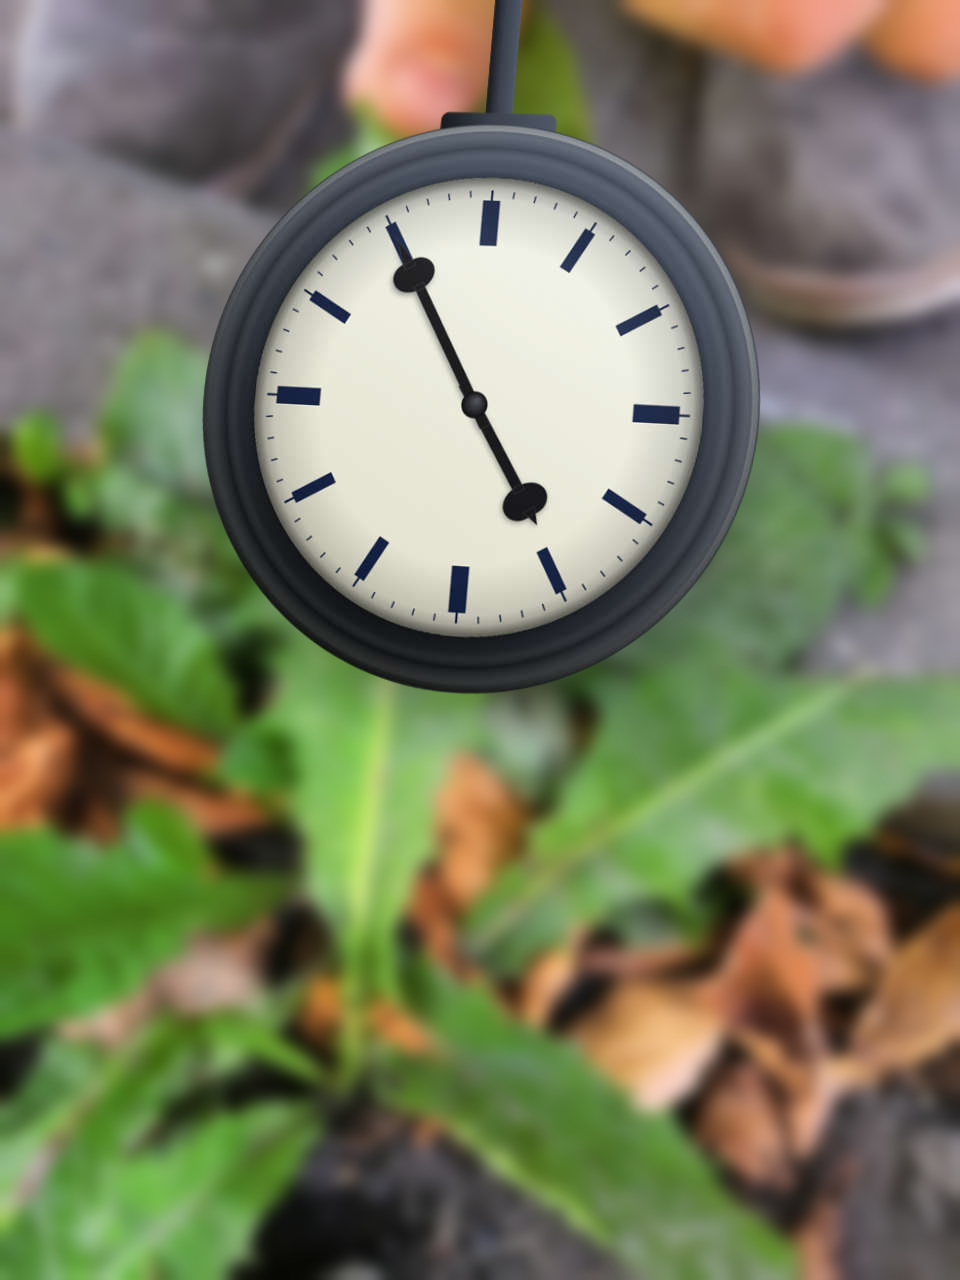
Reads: h=4 m=55
